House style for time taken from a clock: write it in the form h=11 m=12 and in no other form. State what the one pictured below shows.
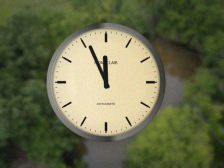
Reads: h=11 m=56
